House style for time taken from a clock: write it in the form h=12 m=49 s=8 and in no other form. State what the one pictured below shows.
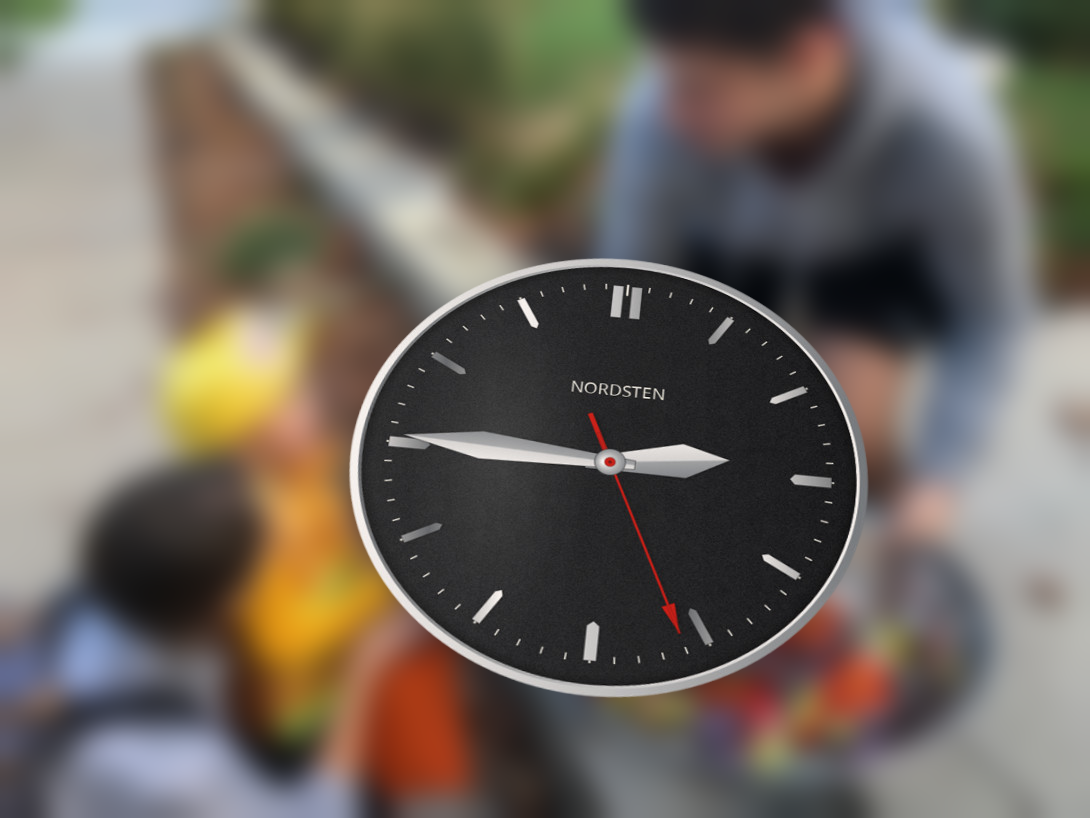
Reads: h=2 m=45 s=26
